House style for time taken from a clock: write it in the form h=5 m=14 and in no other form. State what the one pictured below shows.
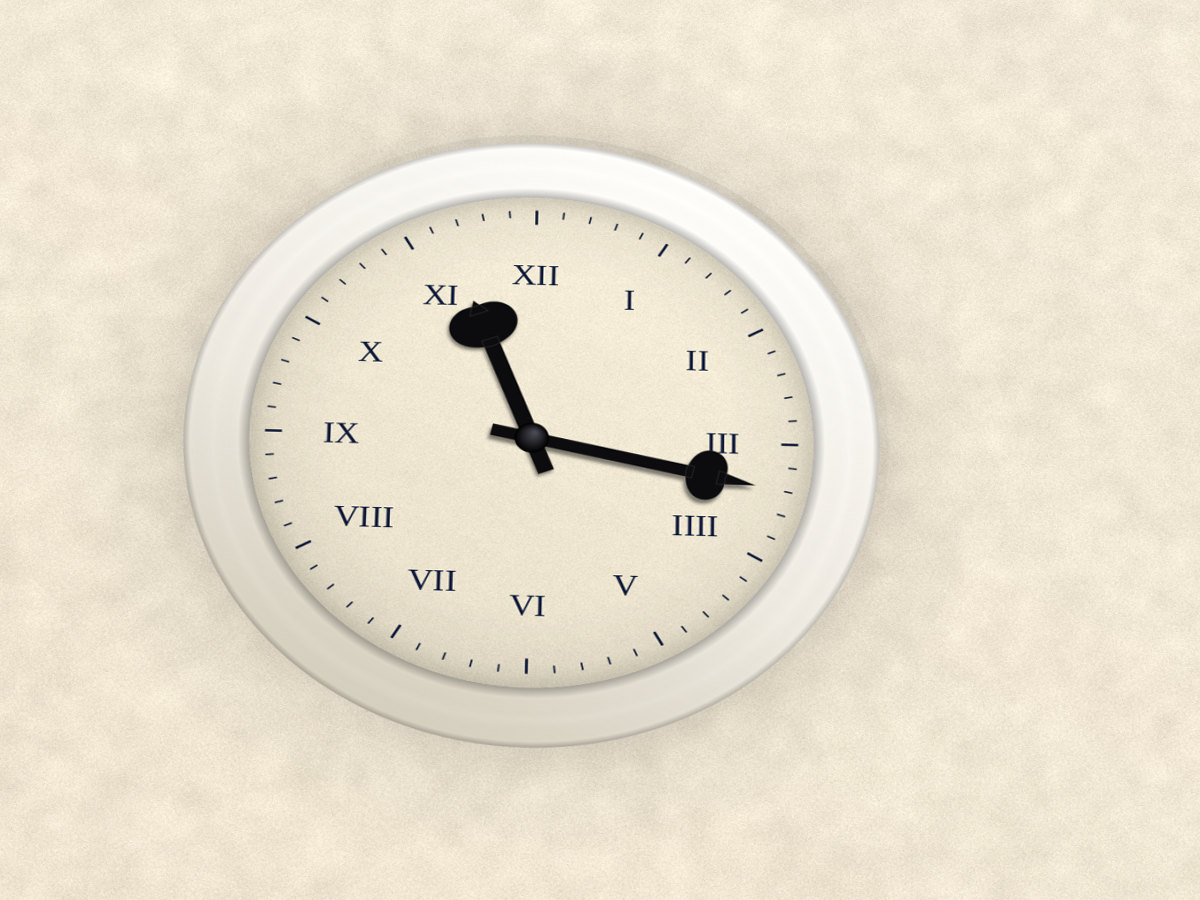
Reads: h=11 m=17
